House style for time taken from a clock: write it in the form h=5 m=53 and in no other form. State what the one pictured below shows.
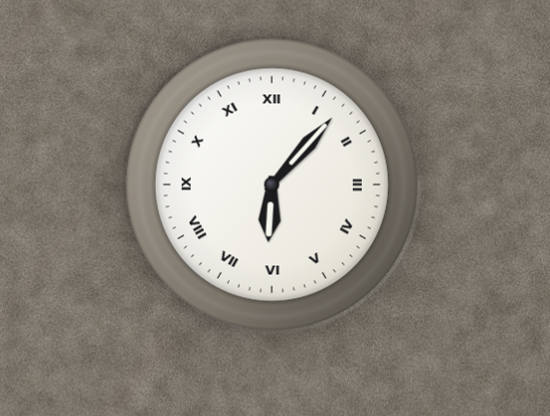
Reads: h=6 m=7
